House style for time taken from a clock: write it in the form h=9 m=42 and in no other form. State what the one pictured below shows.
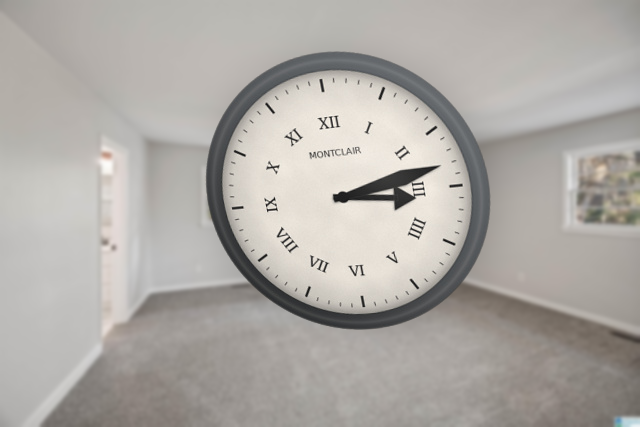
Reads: h=3 m=13
